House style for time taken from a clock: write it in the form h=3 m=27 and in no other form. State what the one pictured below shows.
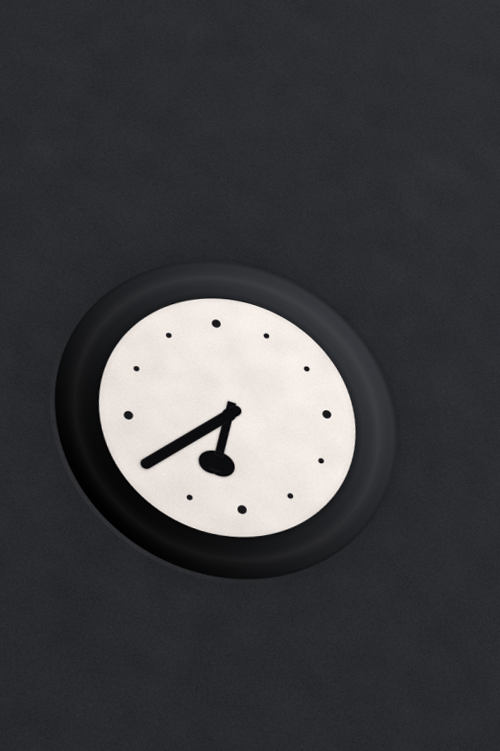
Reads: h=6 m=40
